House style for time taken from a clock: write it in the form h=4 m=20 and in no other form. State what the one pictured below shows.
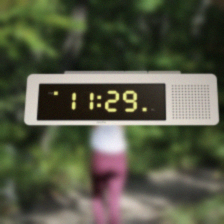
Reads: h=11 m=29
